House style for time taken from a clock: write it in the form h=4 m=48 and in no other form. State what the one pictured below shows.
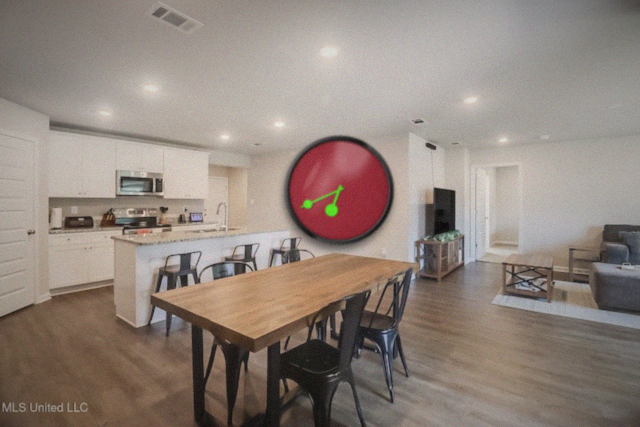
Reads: h=6 m=41
